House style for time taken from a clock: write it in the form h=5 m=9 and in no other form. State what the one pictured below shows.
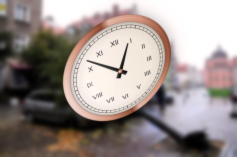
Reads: h=12 m=52
